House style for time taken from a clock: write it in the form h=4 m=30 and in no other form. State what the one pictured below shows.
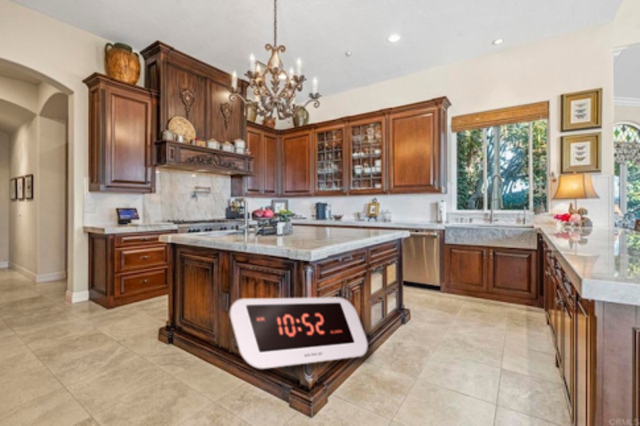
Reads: h=10 m=52
